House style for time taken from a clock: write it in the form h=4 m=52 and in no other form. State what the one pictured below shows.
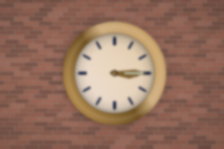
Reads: h=3 m=15
